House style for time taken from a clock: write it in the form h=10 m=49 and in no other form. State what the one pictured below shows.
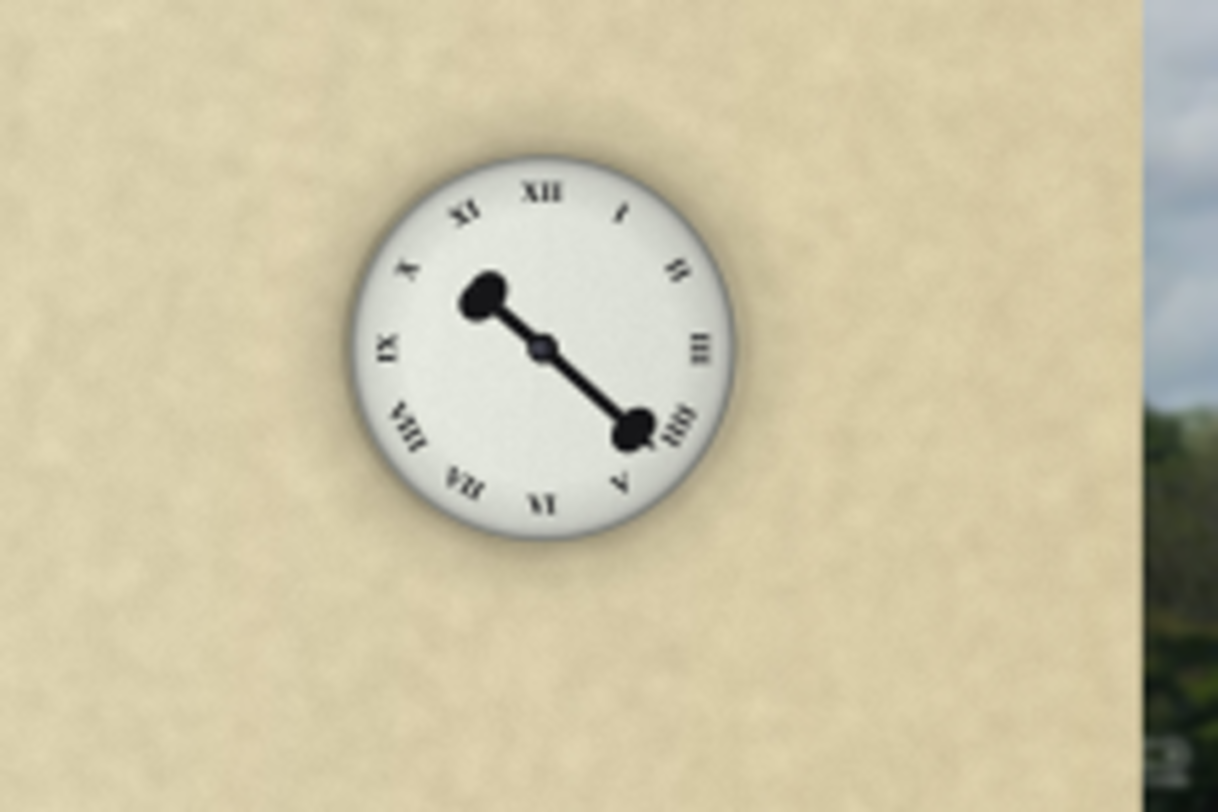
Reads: h=10 m=22
